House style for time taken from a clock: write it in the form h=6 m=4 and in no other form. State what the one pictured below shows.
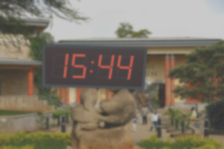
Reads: h=15 m=44
